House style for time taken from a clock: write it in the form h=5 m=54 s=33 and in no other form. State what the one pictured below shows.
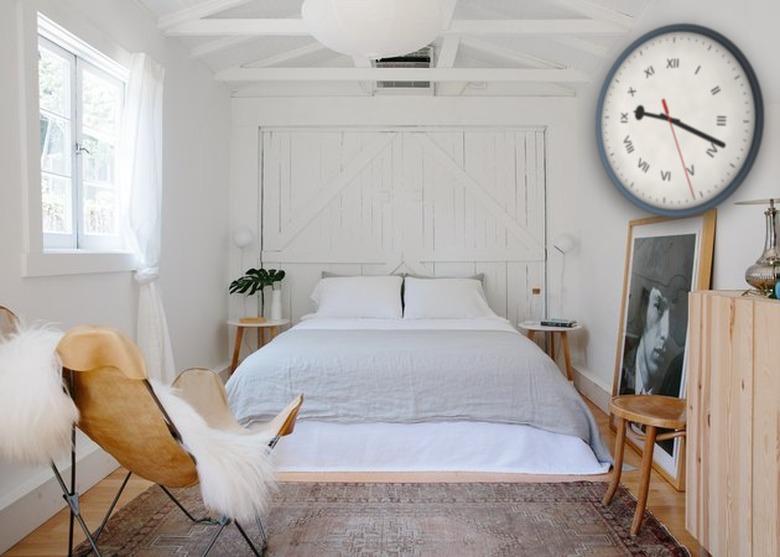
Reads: h=9 m=18 s=26
